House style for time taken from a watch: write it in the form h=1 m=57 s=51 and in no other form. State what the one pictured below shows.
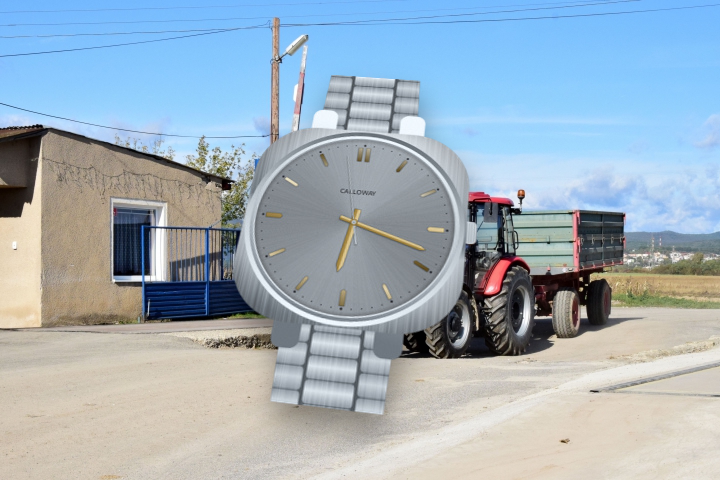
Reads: h=6 m=17 s=58
